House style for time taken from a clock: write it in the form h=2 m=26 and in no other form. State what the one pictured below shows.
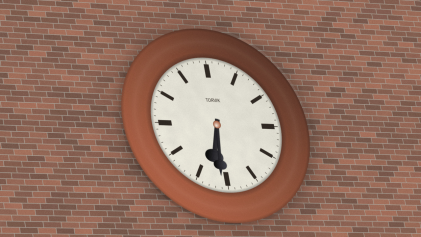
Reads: h=6 m=31
